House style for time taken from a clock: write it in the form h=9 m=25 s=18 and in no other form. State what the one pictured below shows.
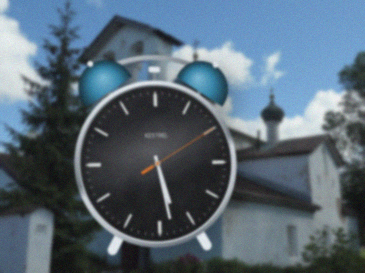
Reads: h=5 m=28 s=10
